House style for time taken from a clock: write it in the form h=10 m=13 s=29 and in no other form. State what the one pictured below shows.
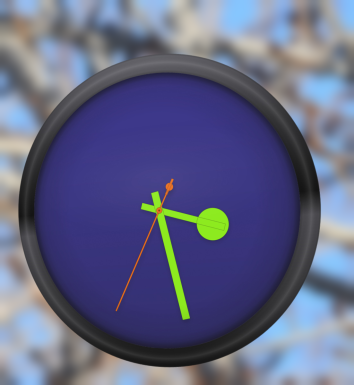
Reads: h=3 m=27 s=34
